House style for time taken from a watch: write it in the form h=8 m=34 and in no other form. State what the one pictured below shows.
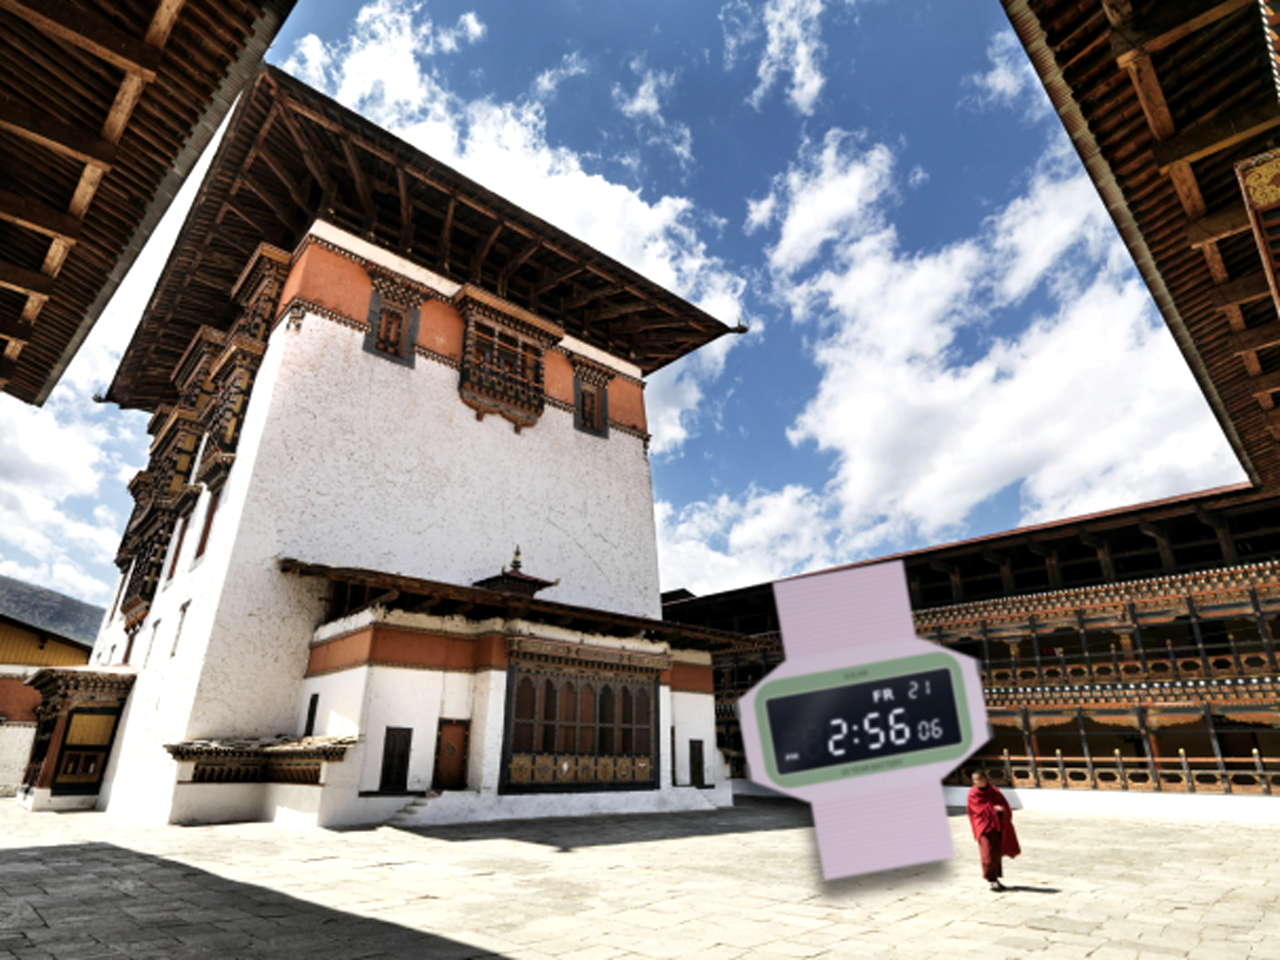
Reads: h=2 m=56
